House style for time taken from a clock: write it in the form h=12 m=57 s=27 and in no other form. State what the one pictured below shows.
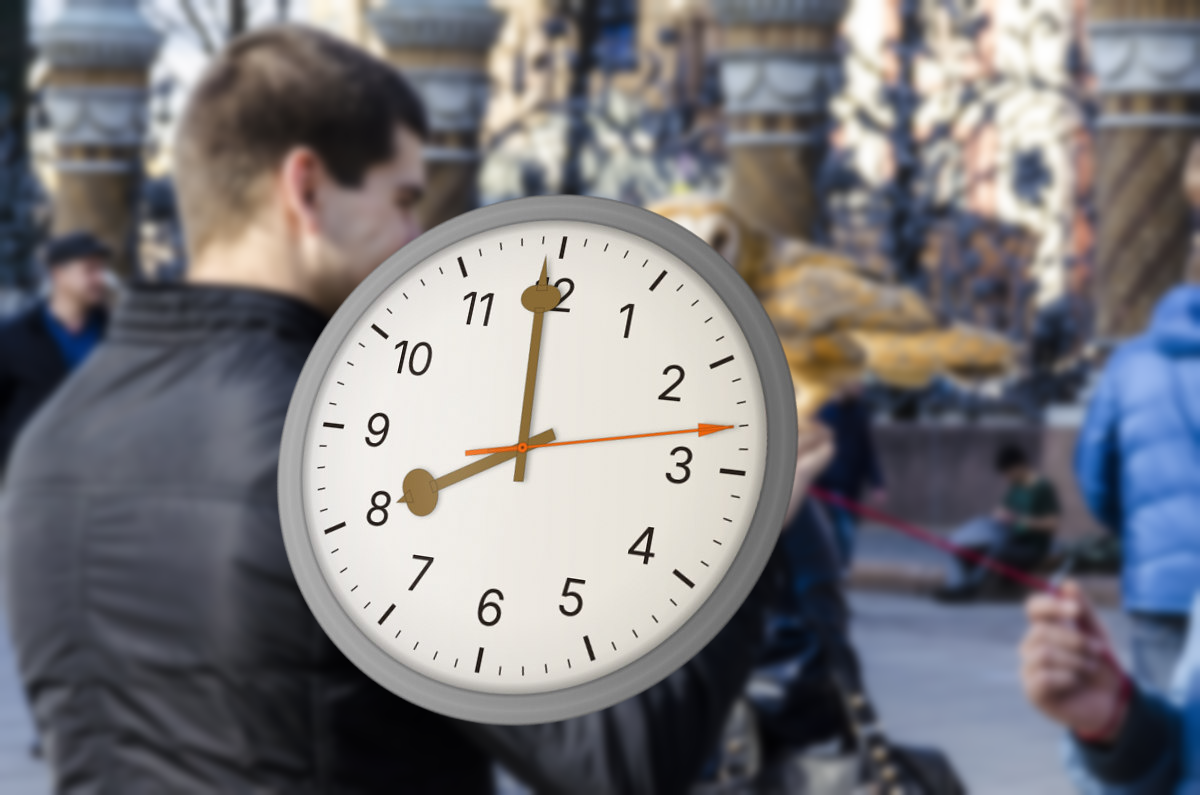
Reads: h=7 m=59 s=13
